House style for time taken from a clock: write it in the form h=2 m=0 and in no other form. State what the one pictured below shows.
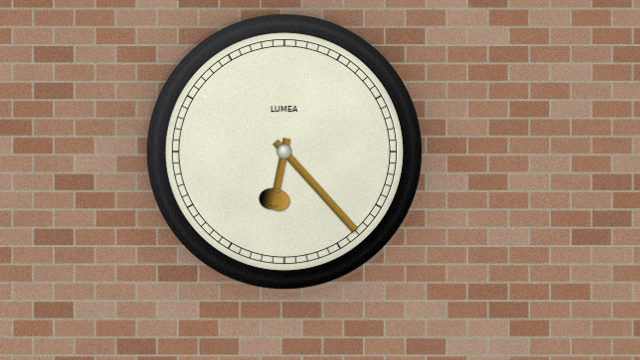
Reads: h=6 m=23
